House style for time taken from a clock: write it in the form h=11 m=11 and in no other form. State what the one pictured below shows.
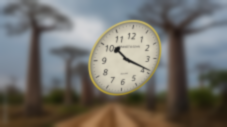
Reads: h=10 m=19
